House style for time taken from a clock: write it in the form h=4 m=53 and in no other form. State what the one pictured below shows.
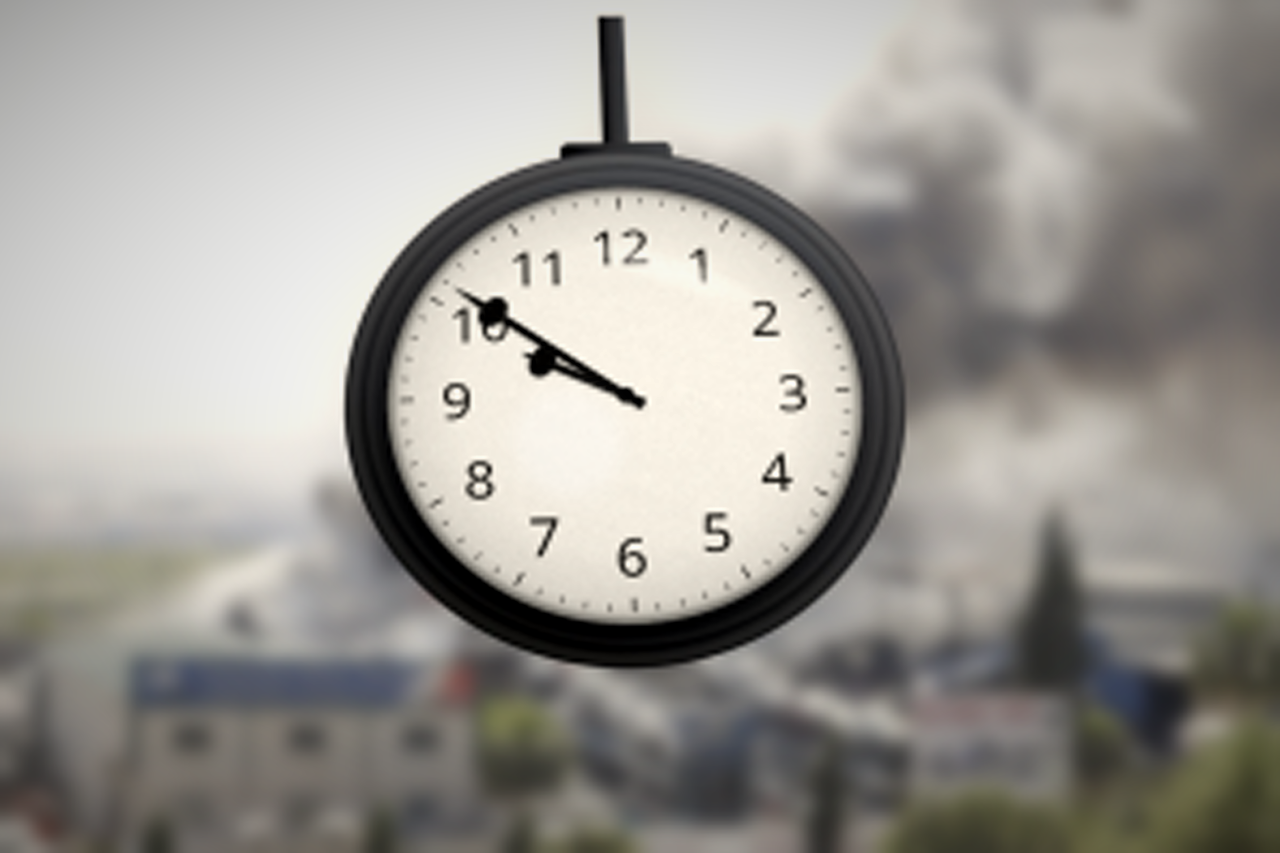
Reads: h=9 m=51
